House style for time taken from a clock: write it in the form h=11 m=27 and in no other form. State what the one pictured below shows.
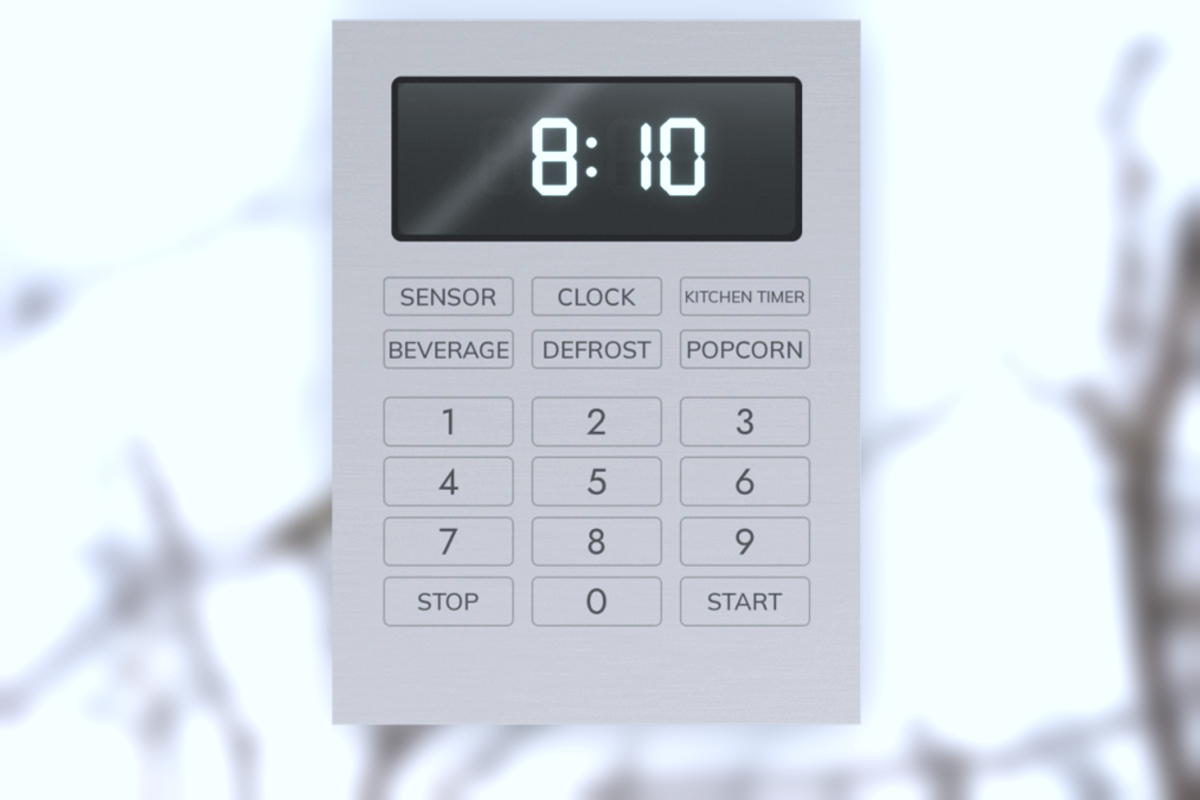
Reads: h=8 m=10
